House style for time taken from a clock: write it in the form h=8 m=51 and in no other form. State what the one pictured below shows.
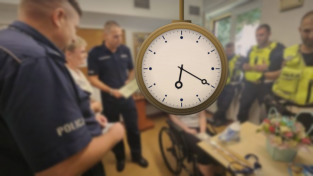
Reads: h=6 m=20
